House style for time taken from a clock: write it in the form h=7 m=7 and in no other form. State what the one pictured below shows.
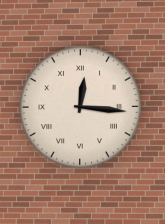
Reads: h=12 m=16
